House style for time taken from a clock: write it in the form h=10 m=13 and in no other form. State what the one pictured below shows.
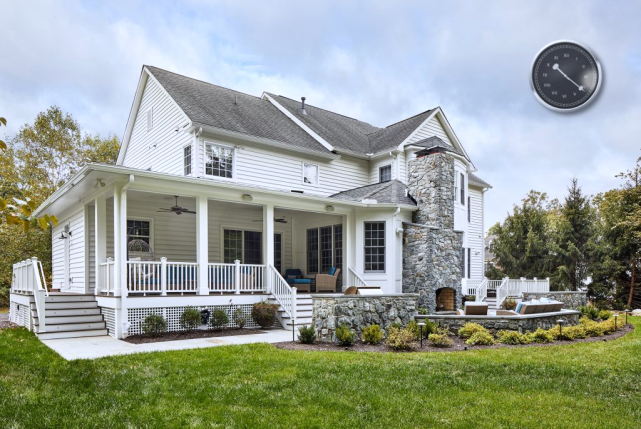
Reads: h=10 m=21
